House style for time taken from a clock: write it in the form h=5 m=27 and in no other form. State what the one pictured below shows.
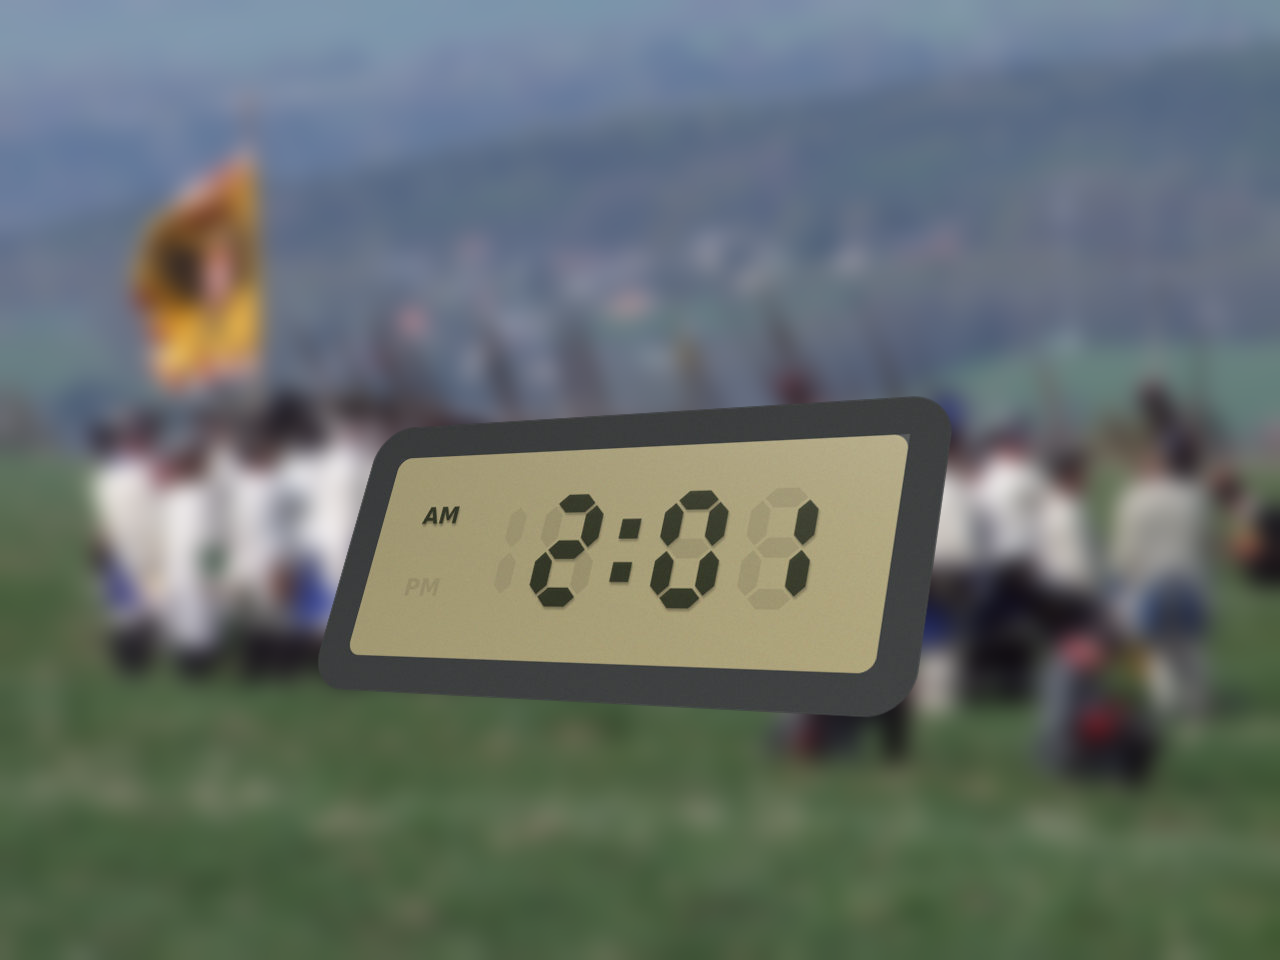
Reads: h=2 m=1
